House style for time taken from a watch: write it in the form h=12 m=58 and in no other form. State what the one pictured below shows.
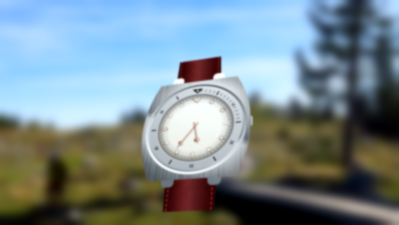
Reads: h=5 m=36
